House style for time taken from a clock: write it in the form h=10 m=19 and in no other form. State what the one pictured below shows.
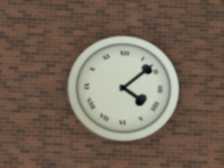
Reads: h=4 m=8
